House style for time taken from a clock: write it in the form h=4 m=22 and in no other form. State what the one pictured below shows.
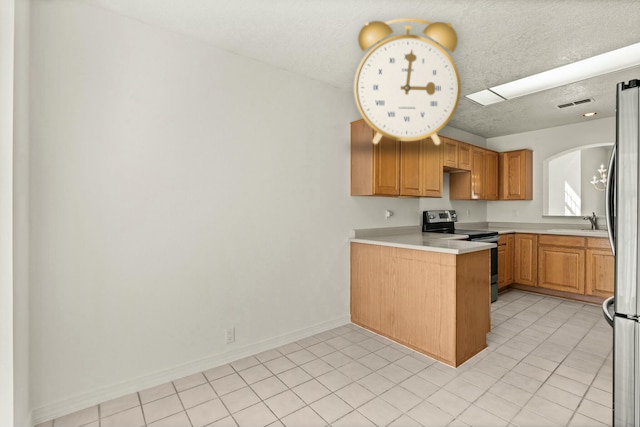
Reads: h=3 m=1
